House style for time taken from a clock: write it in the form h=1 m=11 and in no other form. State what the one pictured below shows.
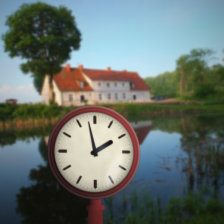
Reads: h=1 m=58
